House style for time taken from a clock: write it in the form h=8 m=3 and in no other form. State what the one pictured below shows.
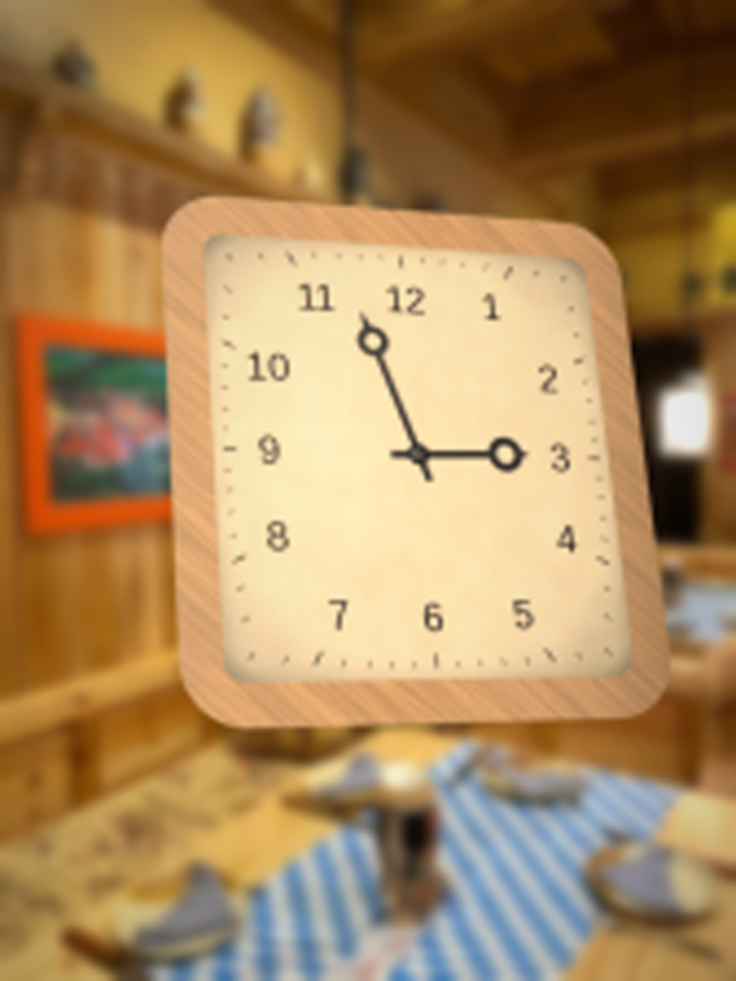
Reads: h=2 m=57
